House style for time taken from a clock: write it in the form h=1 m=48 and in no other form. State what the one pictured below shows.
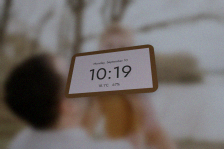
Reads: h=10 m=19
